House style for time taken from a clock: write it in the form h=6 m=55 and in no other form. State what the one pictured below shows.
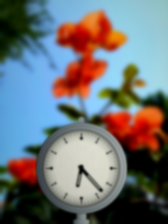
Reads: h=6 m=23
